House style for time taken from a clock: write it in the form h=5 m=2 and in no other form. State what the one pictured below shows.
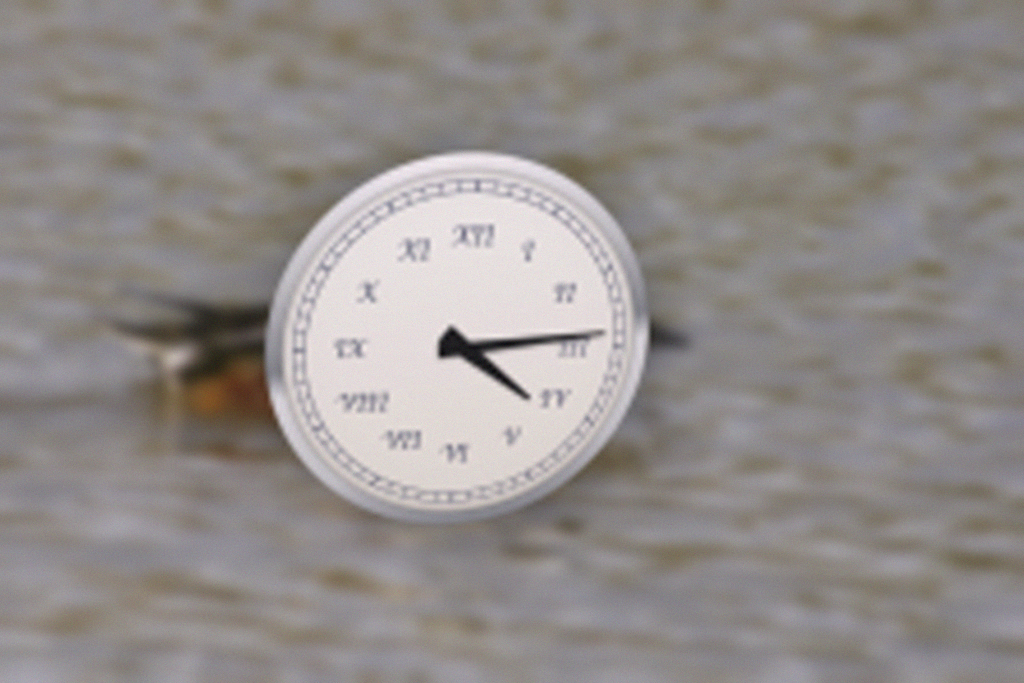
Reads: h=4 m=14
